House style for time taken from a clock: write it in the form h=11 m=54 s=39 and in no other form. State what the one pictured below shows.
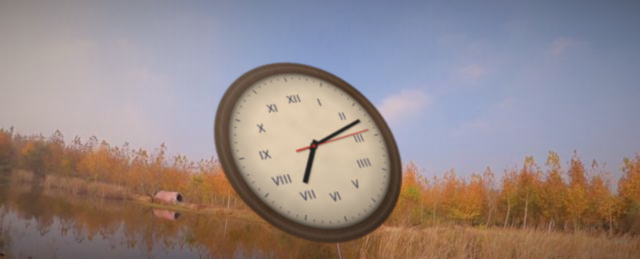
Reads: h=7 m=12 s=14
